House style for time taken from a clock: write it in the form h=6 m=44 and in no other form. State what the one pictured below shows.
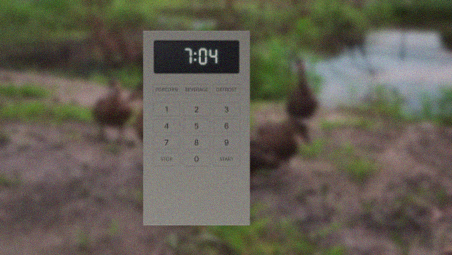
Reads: h=7 m=4
